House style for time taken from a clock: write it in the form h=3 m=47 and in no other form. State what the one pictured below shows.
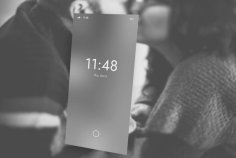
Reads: h=11 m=48
